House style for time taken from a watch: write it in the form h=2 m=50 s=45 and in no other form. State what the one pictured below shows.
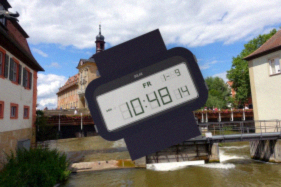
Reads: h=10 m=48 s=14
